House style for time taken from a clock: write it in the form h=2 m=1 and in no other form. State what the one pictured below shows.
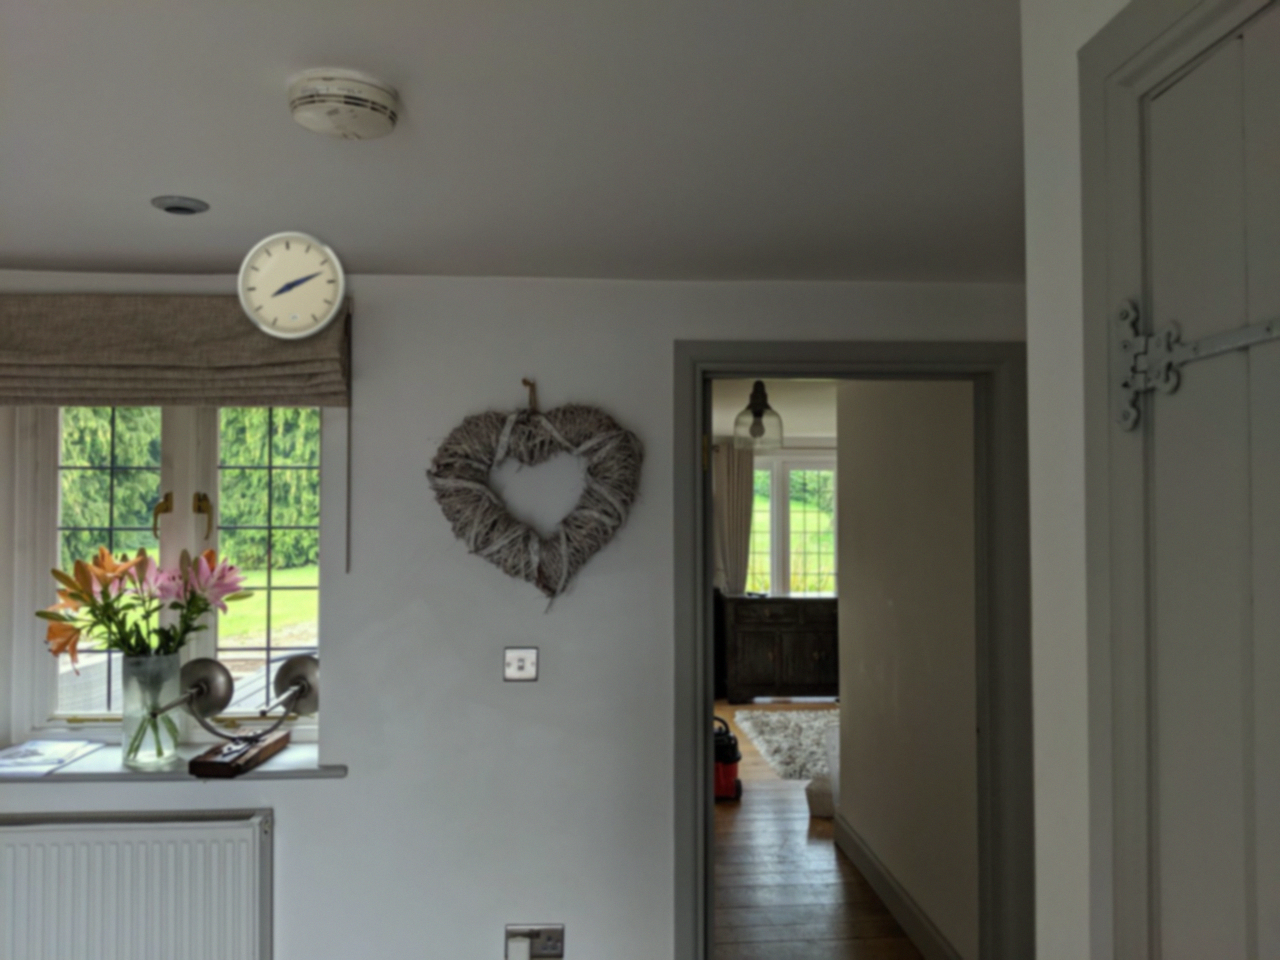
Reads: h=8 m=12
